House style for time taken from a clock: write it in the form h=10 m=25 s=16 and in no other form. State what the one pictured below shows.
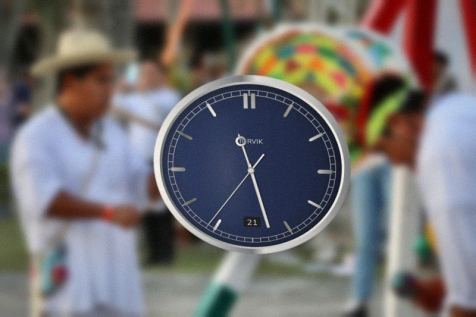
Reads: h=11 m=27 s=36
